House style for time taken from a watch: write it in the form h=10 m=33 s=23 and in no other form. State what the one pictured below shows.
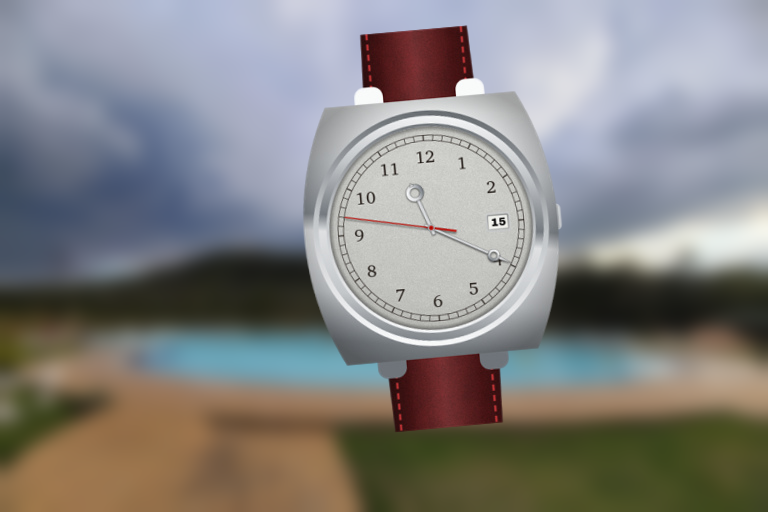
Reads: h=11 m=19 s=47
